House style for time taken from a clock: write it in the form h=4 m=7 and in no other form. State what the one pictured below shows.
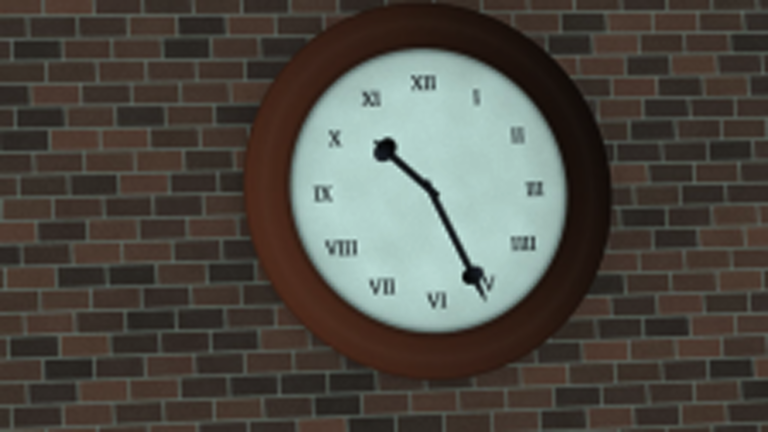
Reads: h=10 m=26
